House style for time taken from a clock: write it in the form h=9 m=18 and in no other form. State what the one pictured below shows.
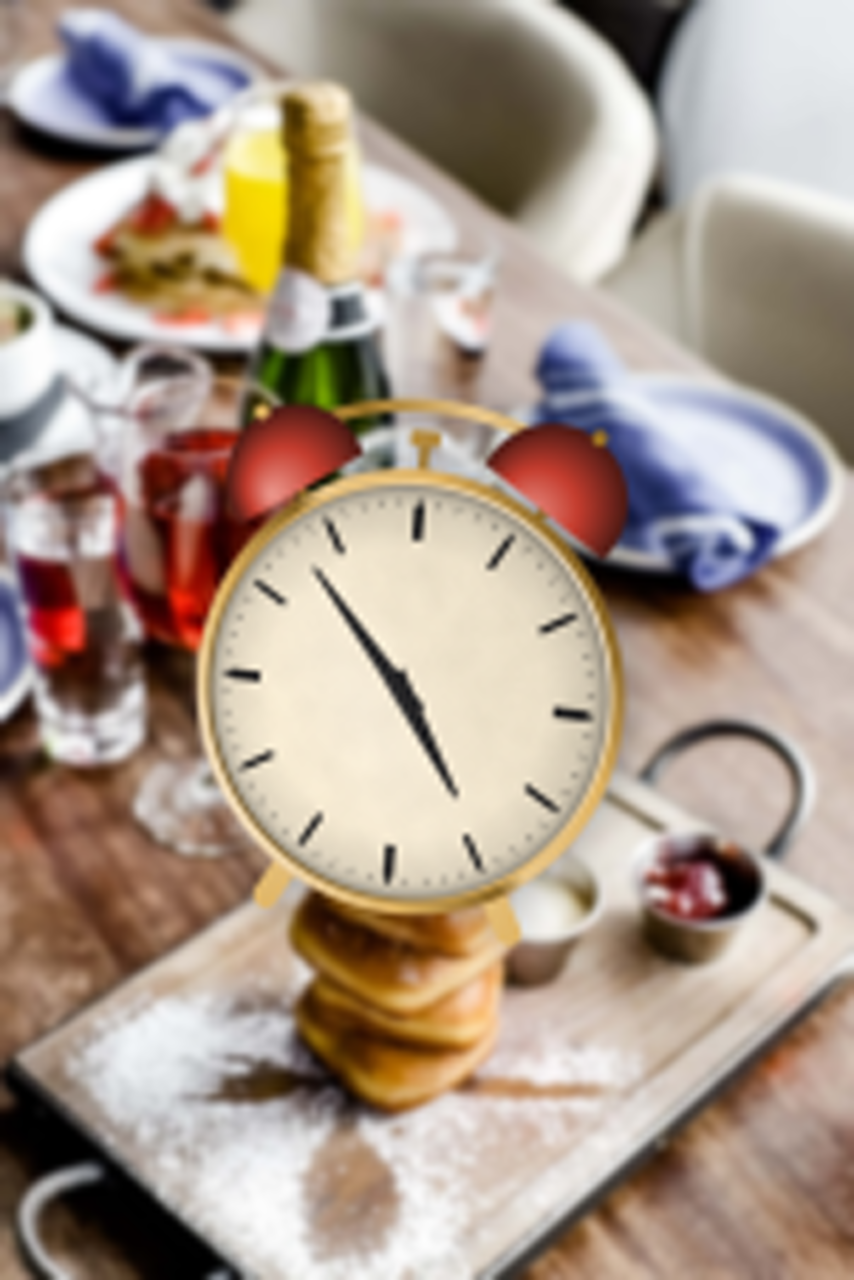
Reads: h=4 m=53
